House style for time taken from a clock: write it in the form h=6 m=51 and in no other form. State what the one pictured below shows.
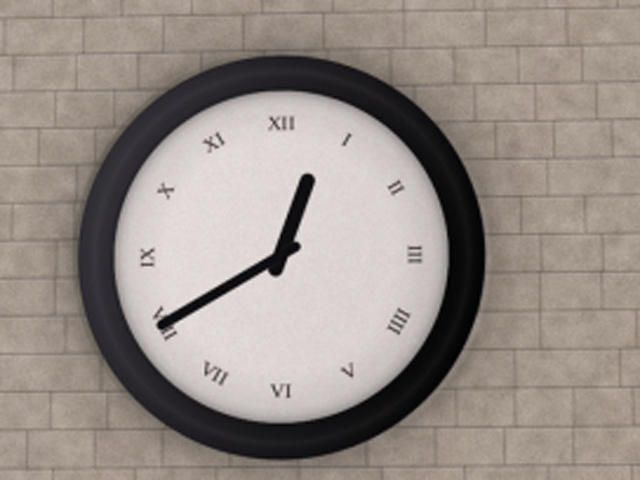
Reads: h=12 m=40
